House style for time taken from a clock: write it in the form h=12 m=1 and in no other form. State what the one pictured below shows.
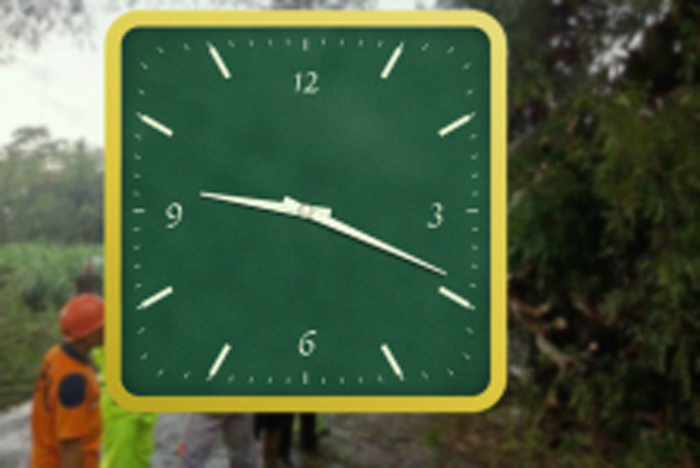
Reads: h=9 m=19
